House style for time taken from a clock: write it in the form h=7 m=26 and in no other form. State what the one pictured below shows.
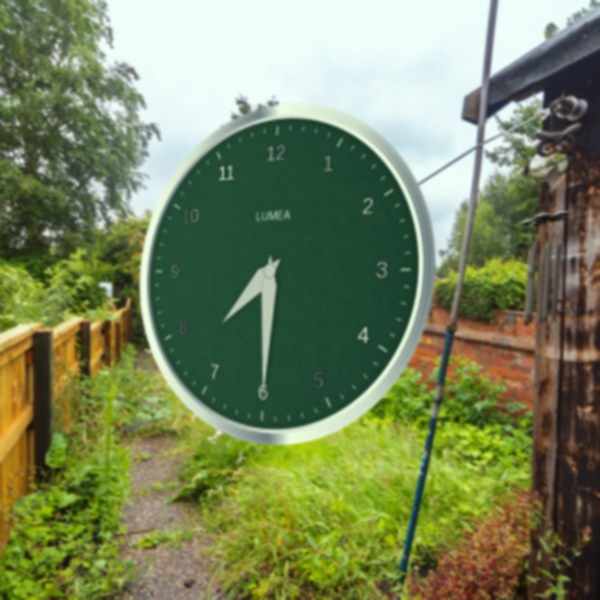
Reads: h=7 m=30
